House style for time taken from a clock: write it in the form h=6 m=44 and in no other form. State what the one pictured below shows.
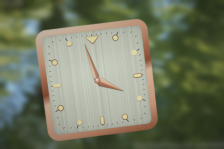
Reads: h=3 m=58
